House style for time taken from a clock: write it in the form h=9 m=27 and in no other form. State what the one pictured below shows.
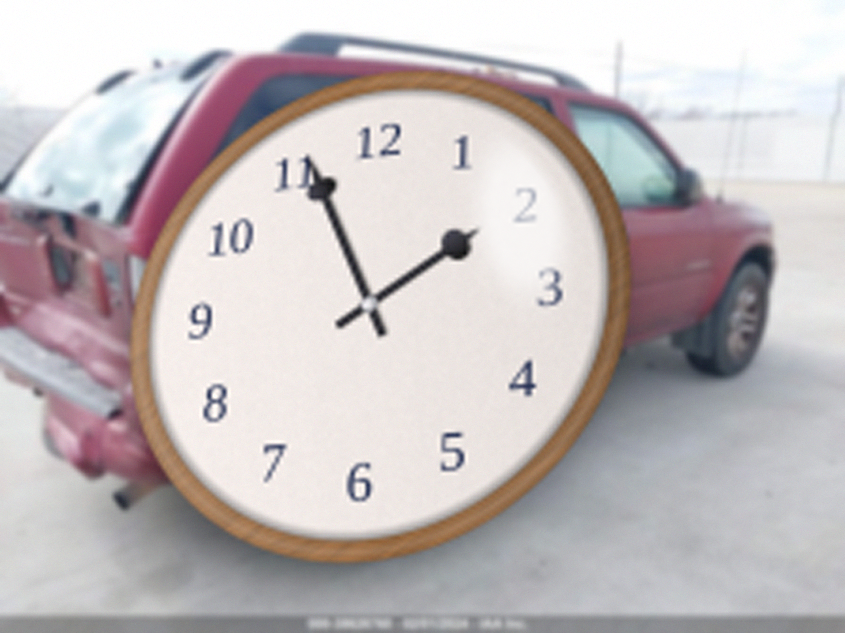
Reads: h=1 m=56
